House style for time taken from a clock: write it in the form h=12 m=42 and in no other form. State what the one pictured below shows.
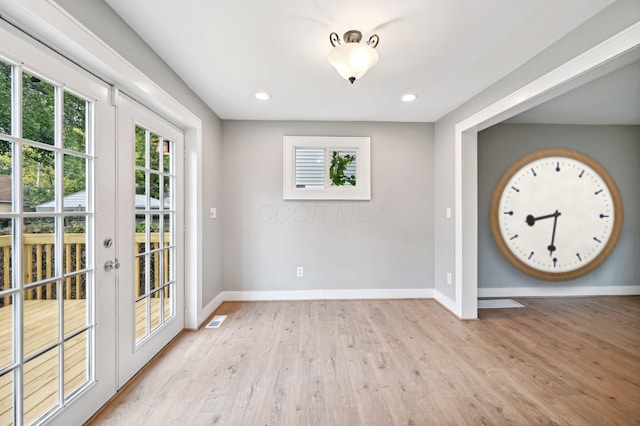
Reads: h=8 m=31
